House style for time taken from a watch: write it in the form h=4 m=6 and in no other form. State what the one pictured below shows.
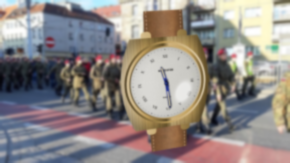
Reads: h=11 m=29
